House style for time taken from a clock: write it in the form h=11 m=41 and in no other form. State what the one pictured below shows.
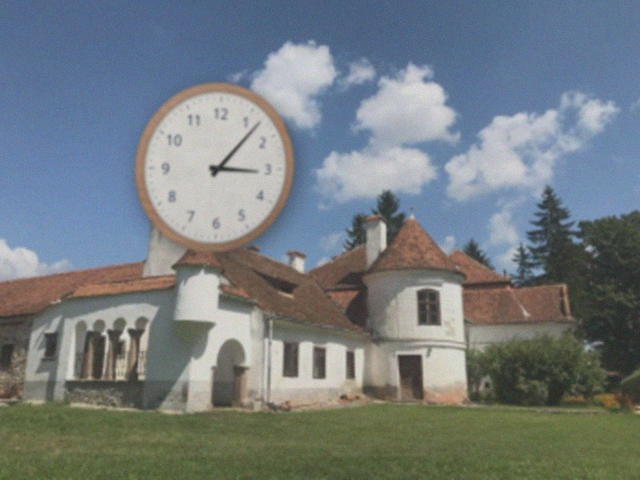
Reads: h=3 m=7
